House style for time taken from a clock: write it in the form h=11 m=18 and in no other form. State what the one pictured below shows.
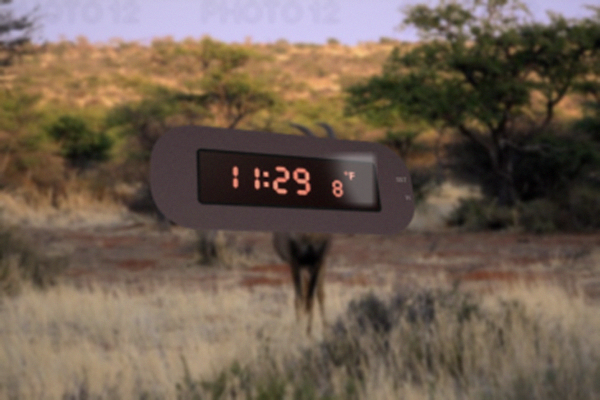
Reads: h=11 m=29
